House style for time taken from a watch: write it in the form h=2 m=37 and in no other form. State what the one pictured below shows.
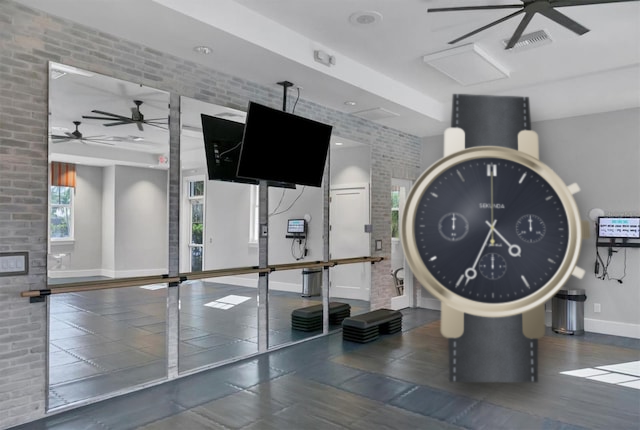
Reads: h=4 m=34
